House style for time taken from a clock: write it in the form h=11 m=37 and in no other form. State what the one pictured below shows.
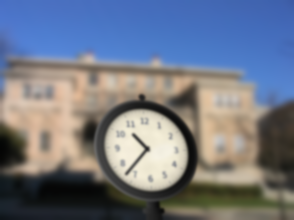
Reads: h=10 m=37
